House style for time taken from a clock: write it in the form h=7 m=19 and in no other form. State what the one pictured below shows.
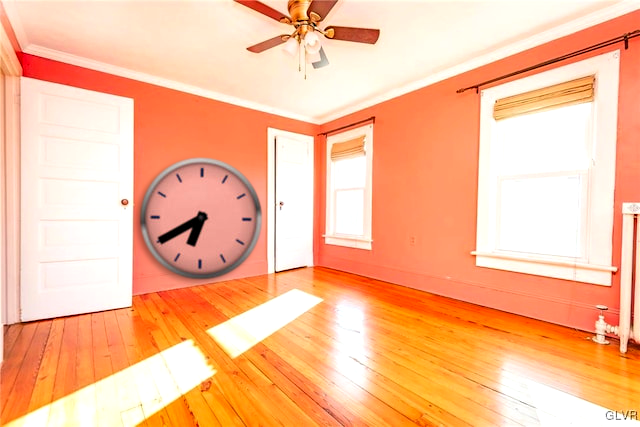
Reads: h=6 m=40
